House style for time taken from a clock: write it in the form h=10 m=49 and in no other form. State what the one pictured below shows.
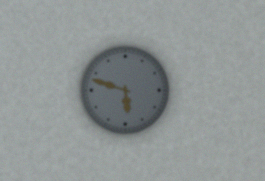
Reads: h=5 m=48
